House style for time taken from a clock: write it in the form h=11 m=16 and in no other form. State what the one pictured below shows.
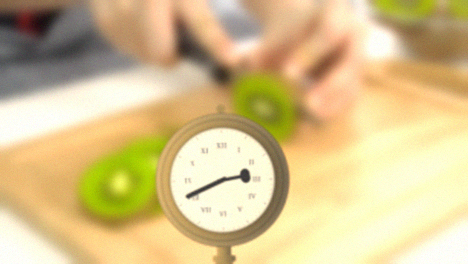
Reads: h=2 m=41
